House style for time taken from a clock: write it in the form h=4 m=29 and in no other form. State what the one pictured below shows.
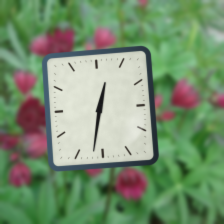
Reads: h=12 m=32
